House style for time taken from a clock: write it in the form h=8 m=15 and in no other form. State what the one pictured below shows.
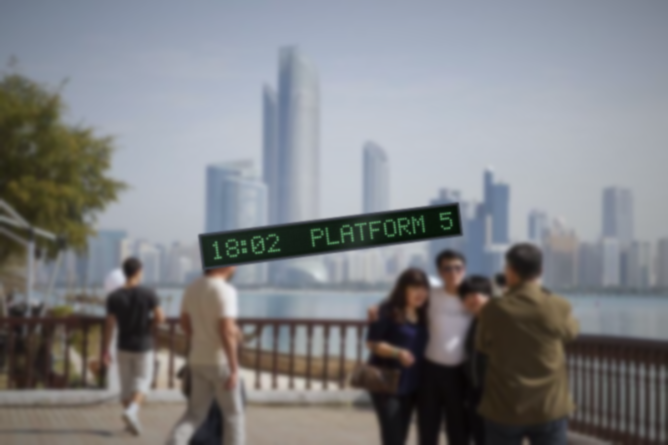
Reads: h=18 m=2
